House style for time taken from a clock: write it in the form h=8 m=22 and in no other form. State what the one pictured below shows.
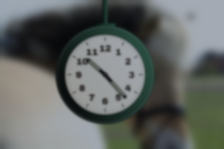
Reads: h=10 m=23
